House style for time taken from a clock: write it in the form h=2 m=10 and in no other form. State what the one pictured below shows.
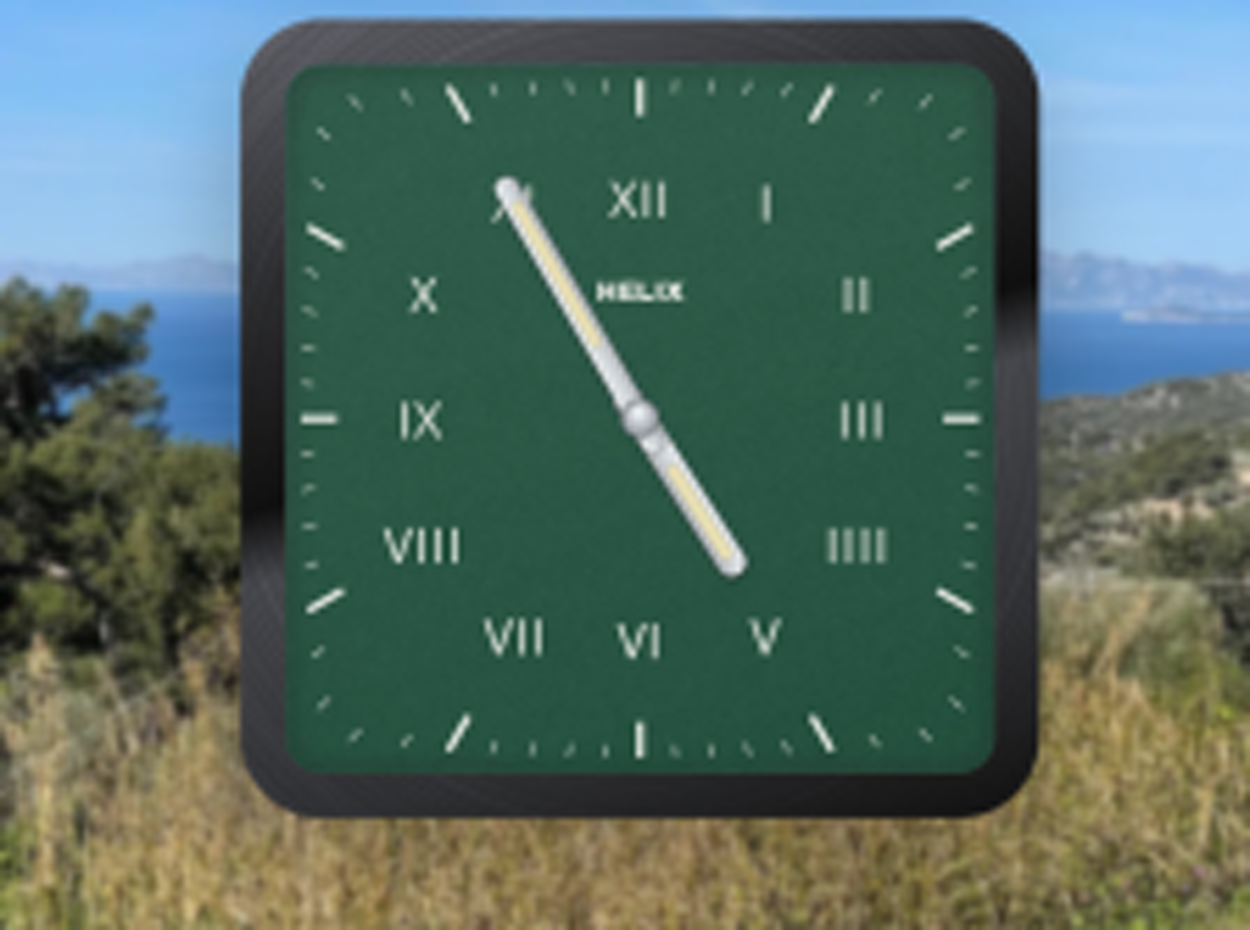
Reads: h=4 m=55
